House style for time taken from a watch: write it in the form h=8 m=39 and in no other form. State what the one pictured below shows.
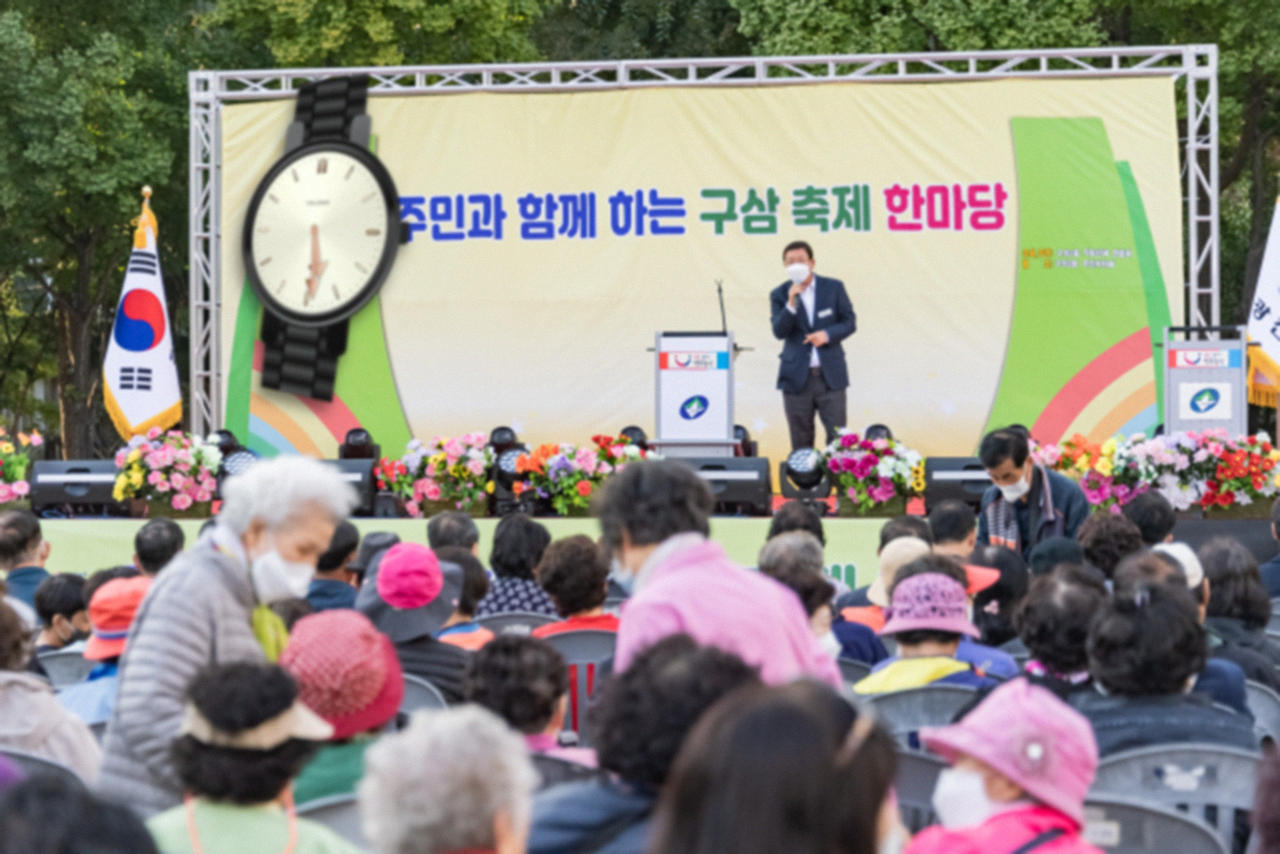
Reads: h=5 m=29
